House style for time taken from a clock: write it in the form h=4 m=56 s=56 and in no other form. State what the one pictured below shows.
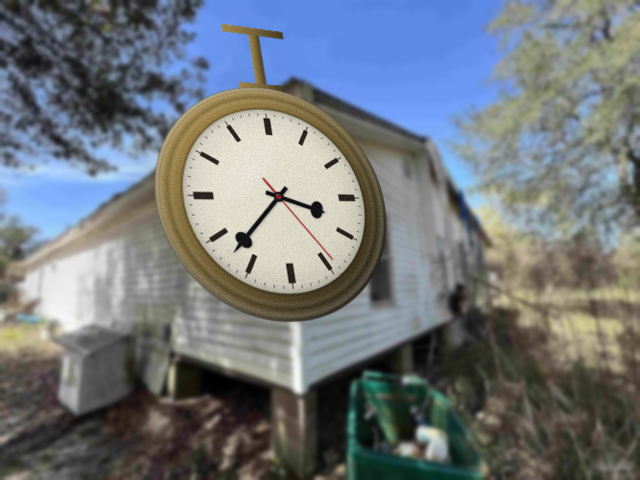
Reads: h=3 m=37 s=24
